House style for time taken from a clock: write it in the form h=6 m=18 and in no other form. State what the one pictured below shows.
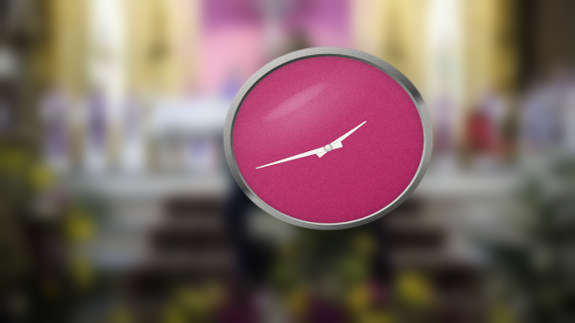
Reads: h=1 m=42
